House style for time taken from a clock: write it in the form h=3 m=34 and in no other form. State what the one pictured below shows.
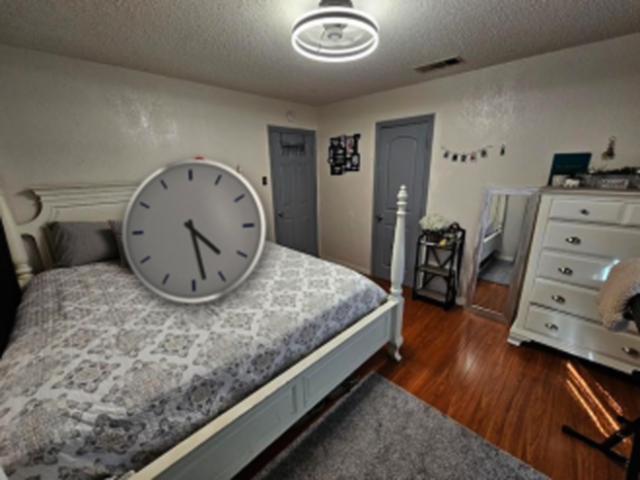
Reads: h=4 m=28
